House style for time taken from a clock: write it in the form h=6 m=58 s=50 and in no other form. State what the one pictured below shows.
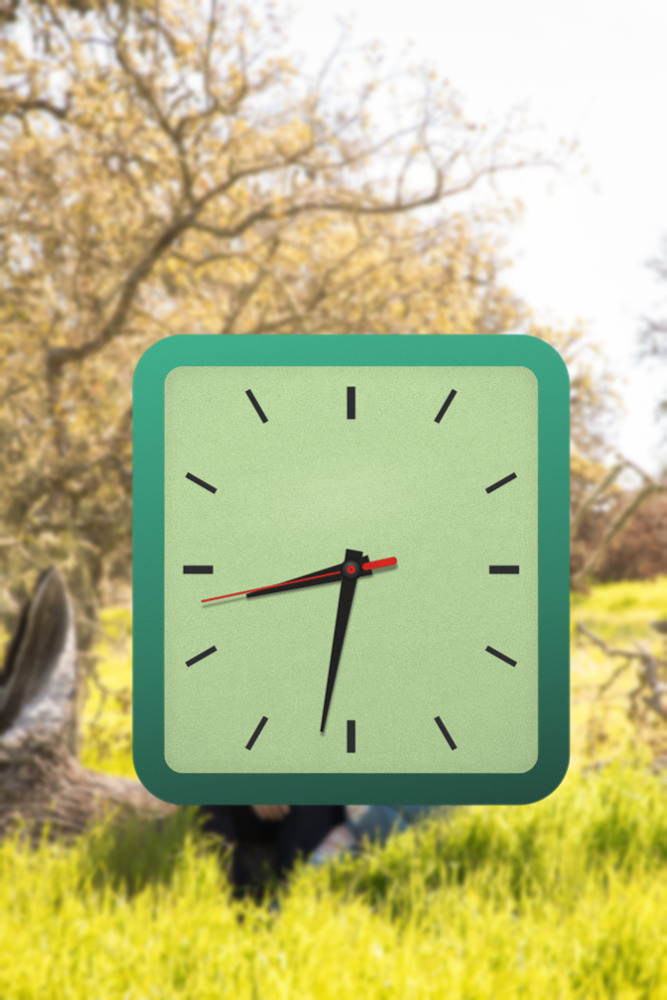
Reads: h=8 m=31 s=43
